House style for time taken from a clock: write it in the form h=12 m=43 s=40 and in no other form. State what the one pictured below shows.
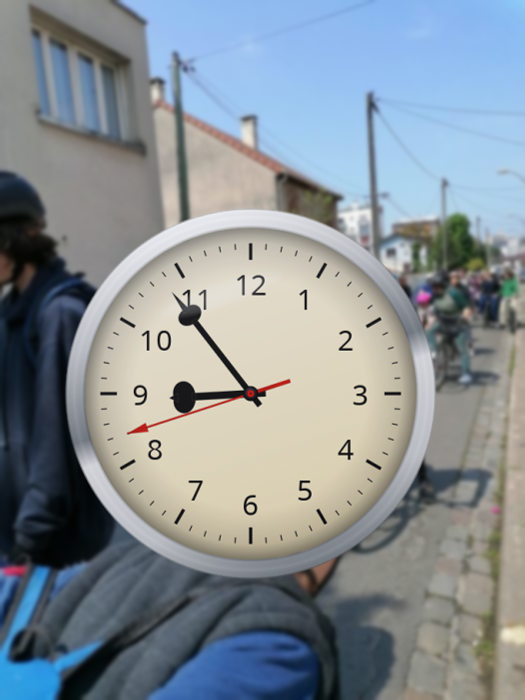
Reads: h=8 m=53 s=42
